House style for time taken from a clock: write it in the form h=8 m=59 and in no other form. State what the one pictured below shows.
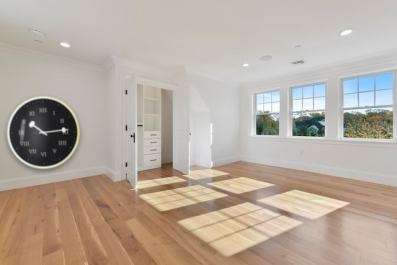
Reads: h=10 m=14
